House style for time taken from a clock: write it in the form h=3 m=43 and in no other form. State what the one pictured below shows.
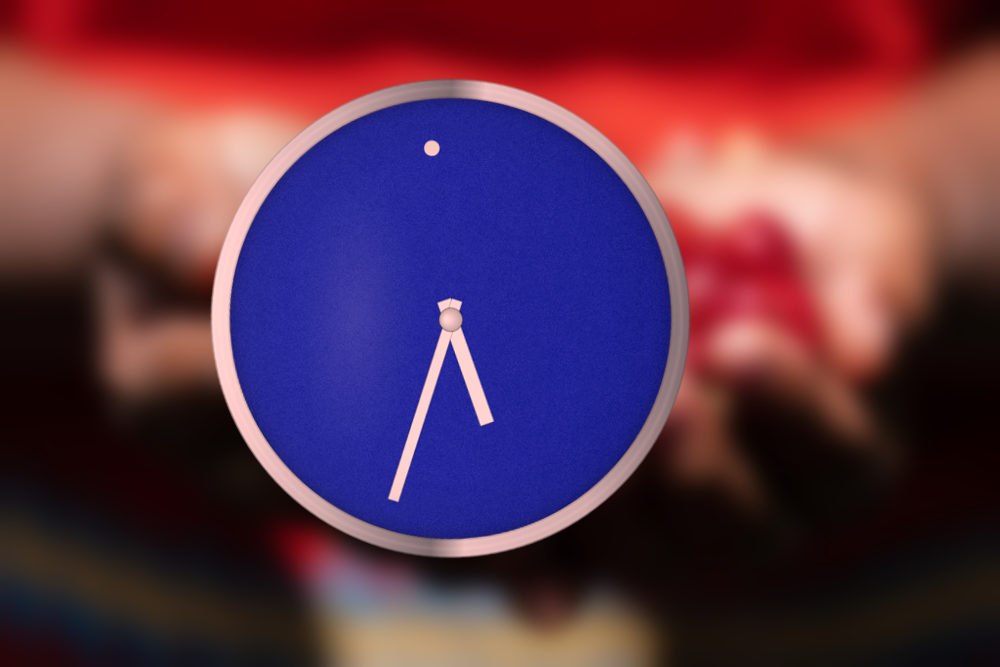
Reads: h=5 m=34
